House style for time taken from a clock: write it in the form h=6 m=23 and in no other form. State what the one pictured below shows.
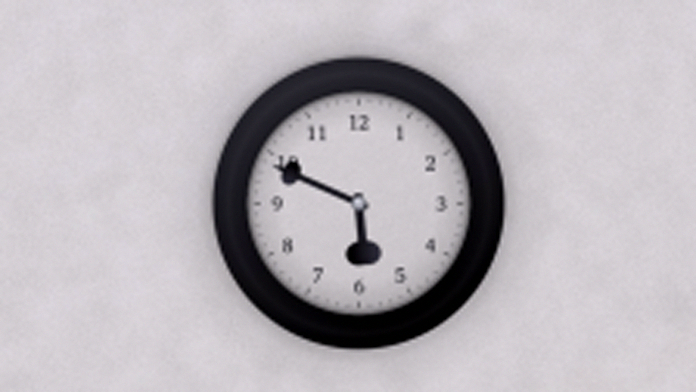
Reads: h=5 m=49
